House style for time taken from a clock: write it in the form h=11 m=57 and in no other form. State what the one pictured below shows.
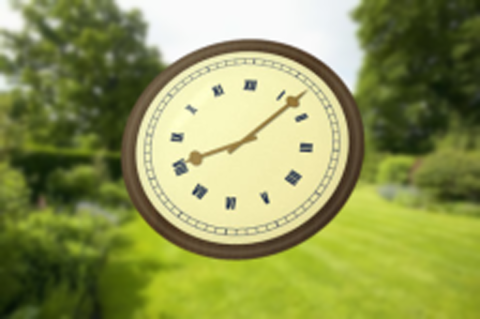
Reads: h=8 m=7
